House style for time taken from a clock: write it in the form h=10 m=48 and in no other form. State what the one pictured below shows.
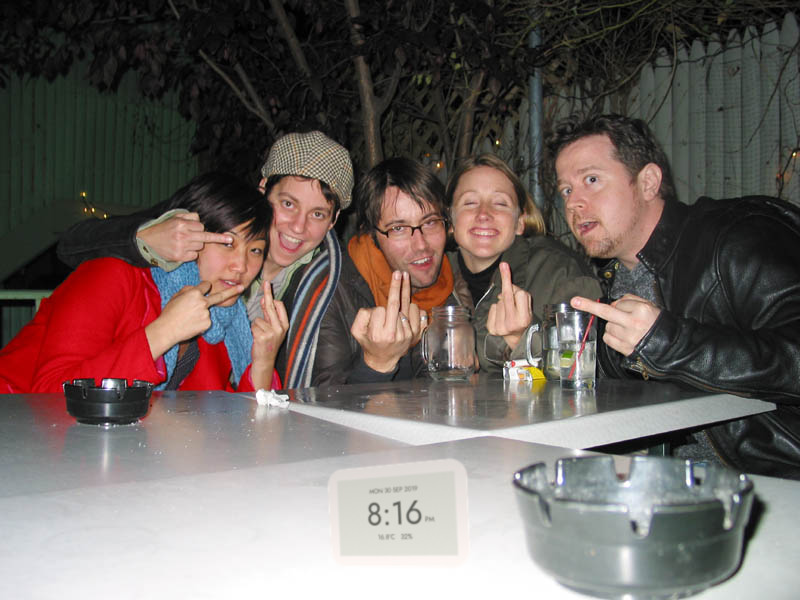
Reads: h=8 m=16
